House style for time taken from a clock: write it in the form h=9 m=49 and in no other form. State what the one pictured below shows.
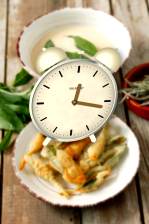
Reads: h=12 m=17
